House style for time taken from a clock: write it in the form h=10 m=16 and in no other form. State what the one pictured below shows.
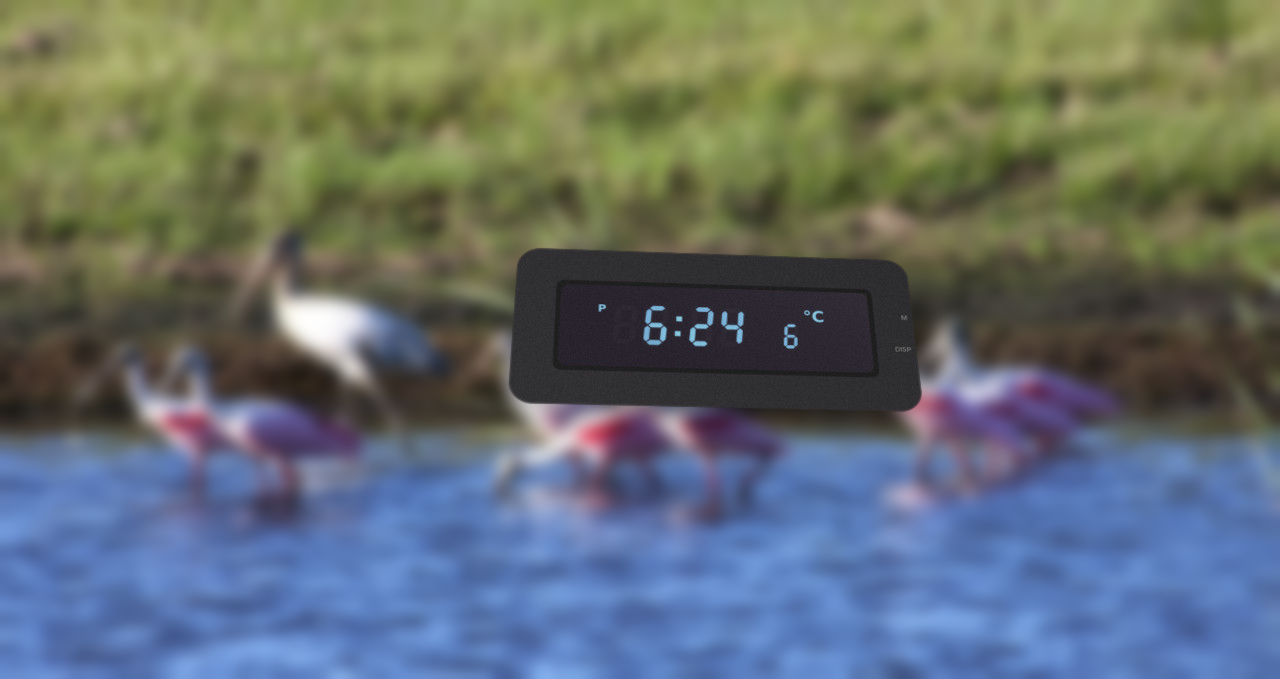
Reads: h=6 m=24
